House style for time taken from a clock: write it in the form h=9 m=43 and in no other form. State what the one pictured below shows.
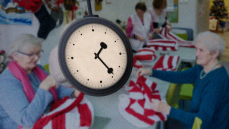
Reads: h=1 m=24
